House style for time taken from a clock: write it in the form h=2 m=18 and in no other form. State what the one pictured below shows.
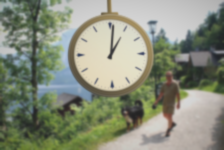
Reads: h=1 m=1
